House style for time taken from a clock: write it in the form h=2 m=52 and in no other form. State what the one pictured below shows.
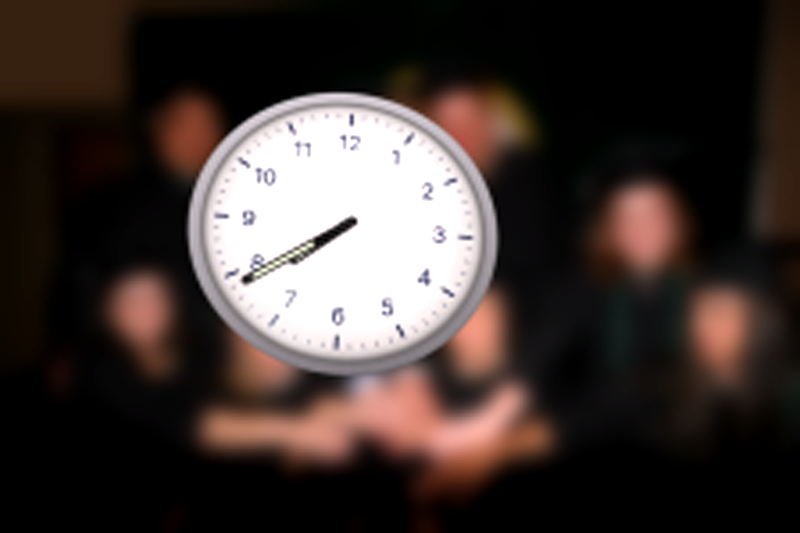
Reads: h=7 m=39
